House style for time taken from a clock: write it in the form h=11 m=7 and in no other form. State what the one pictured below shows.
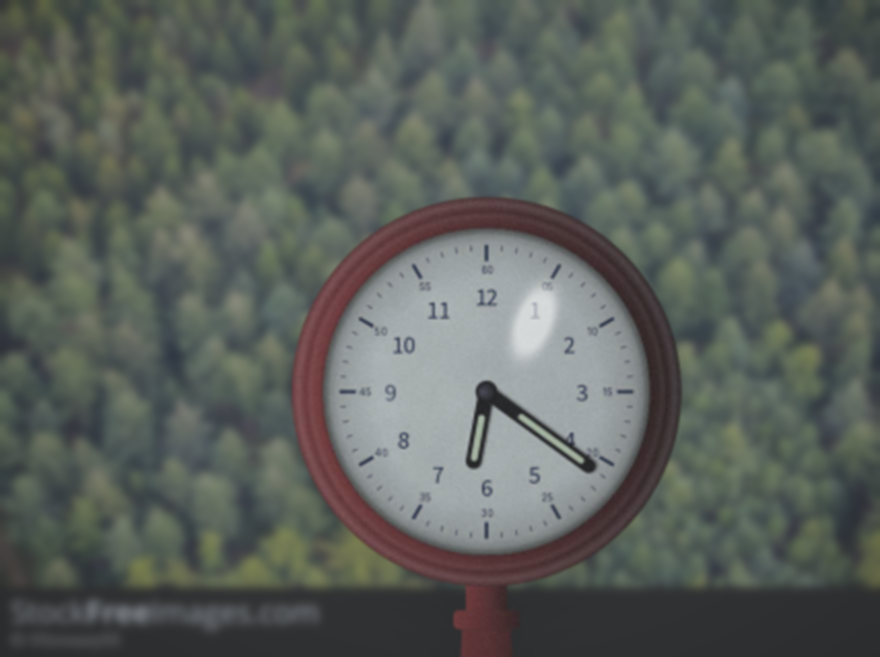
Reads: h=6 m=21
